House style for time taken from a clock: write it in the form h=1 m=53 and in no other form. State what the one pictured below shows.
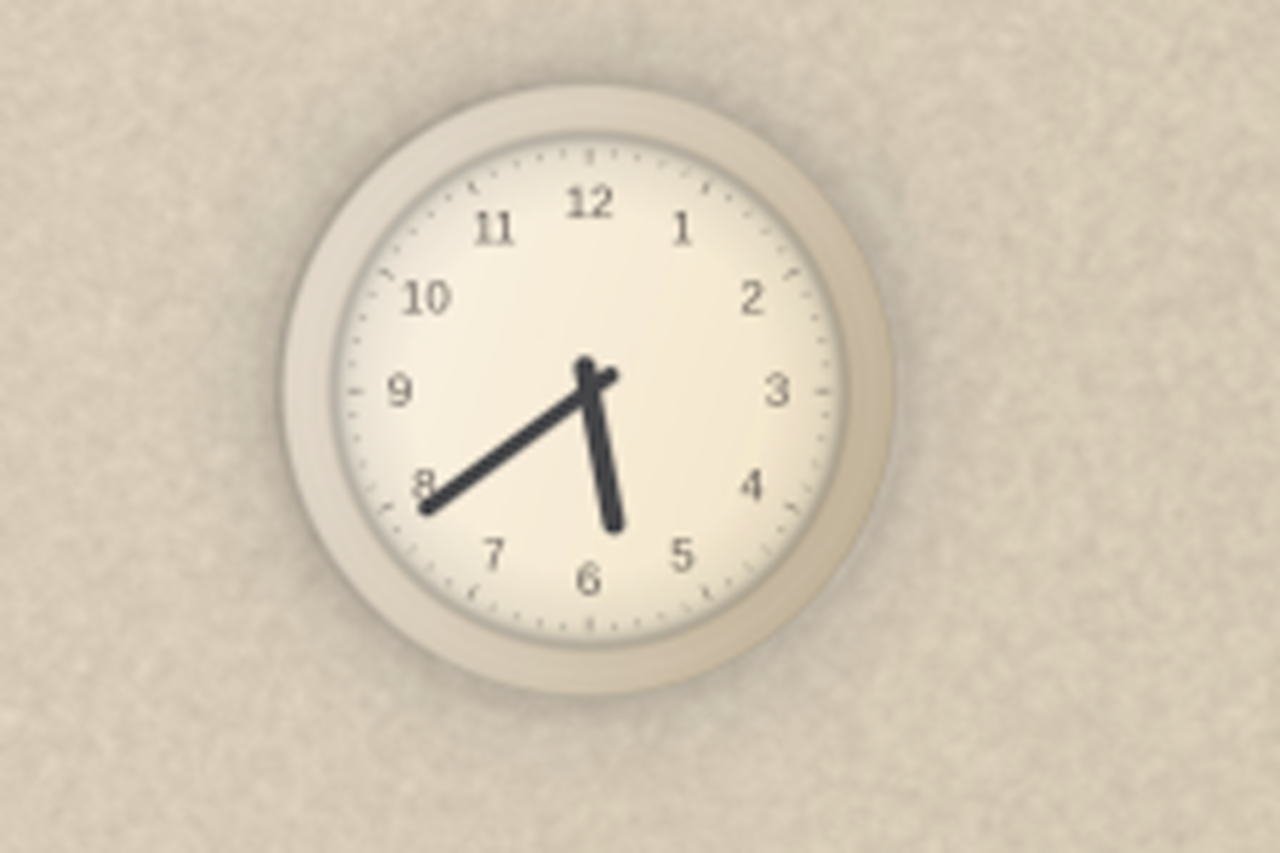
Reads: h=5 m=39
